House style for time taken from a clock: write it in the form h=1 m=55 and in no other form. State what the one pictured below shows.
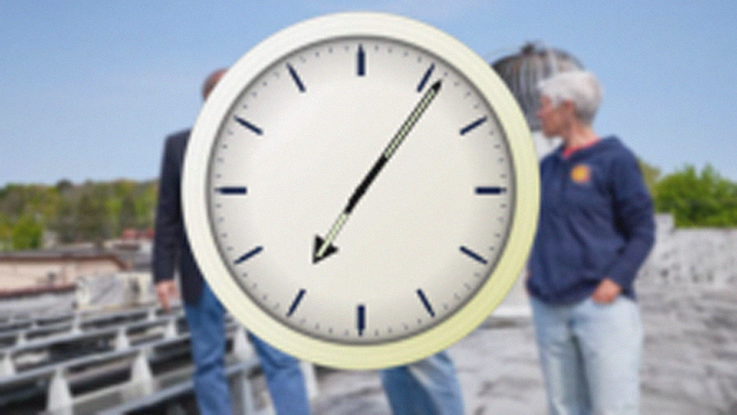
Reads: h=7 m=6
